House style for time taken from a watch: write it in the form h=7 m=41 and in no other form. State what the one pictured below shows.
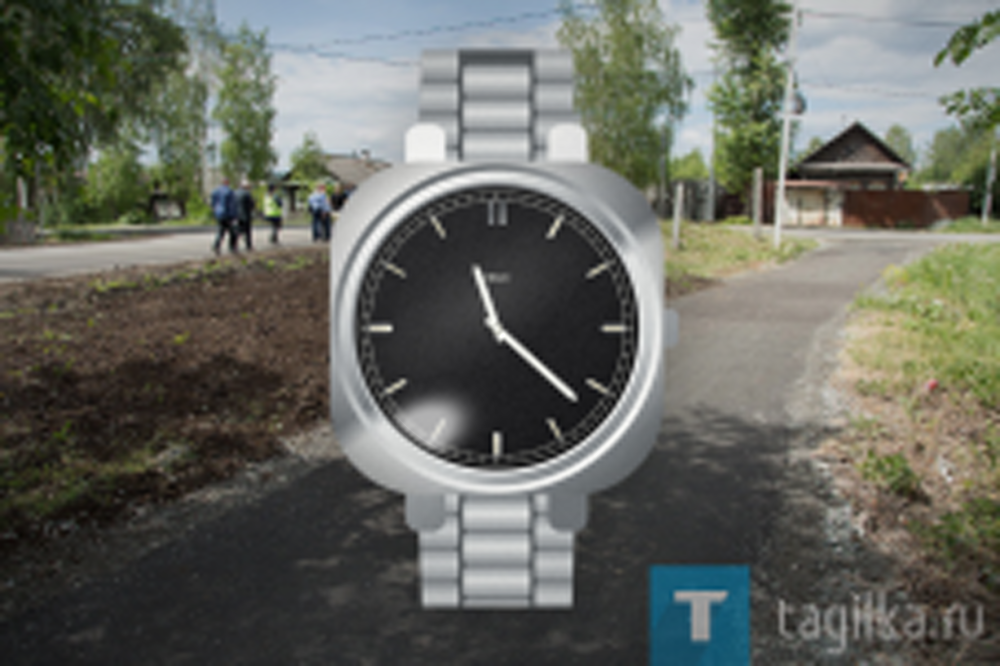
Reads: h=11 m=22
